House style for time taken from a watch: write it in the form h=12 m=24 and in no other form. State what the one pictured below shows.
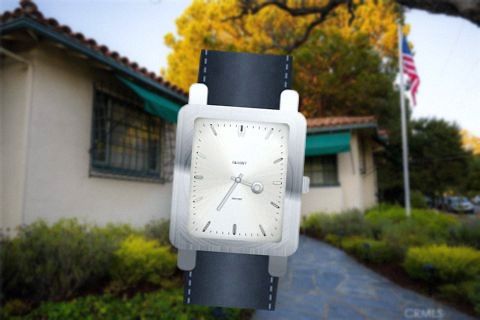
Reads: h=3 m=35
